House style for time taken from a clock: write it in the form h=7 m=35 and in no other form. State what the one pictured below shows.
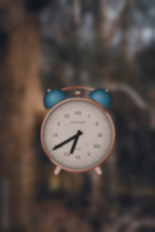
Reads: h=6 m=40
